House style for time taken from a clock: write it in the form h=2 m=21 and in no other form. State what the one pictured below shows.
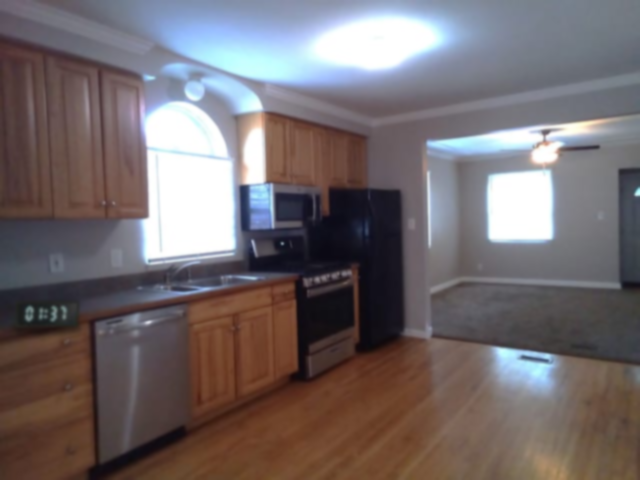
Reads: h=1 m=37
